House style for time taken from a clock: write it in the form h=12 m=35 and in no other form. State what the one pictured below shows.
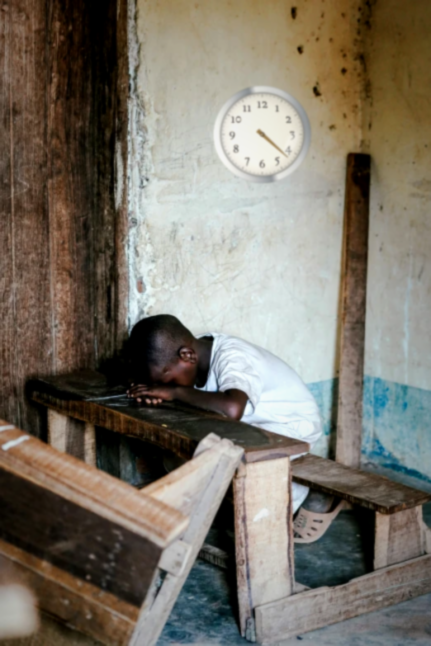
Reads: h=4 m=22
